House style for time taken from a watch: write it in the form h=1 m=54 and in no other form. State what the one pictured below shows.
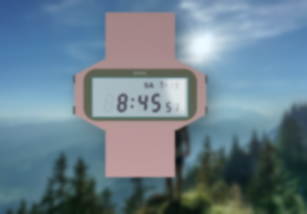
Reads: h=8 m=45
